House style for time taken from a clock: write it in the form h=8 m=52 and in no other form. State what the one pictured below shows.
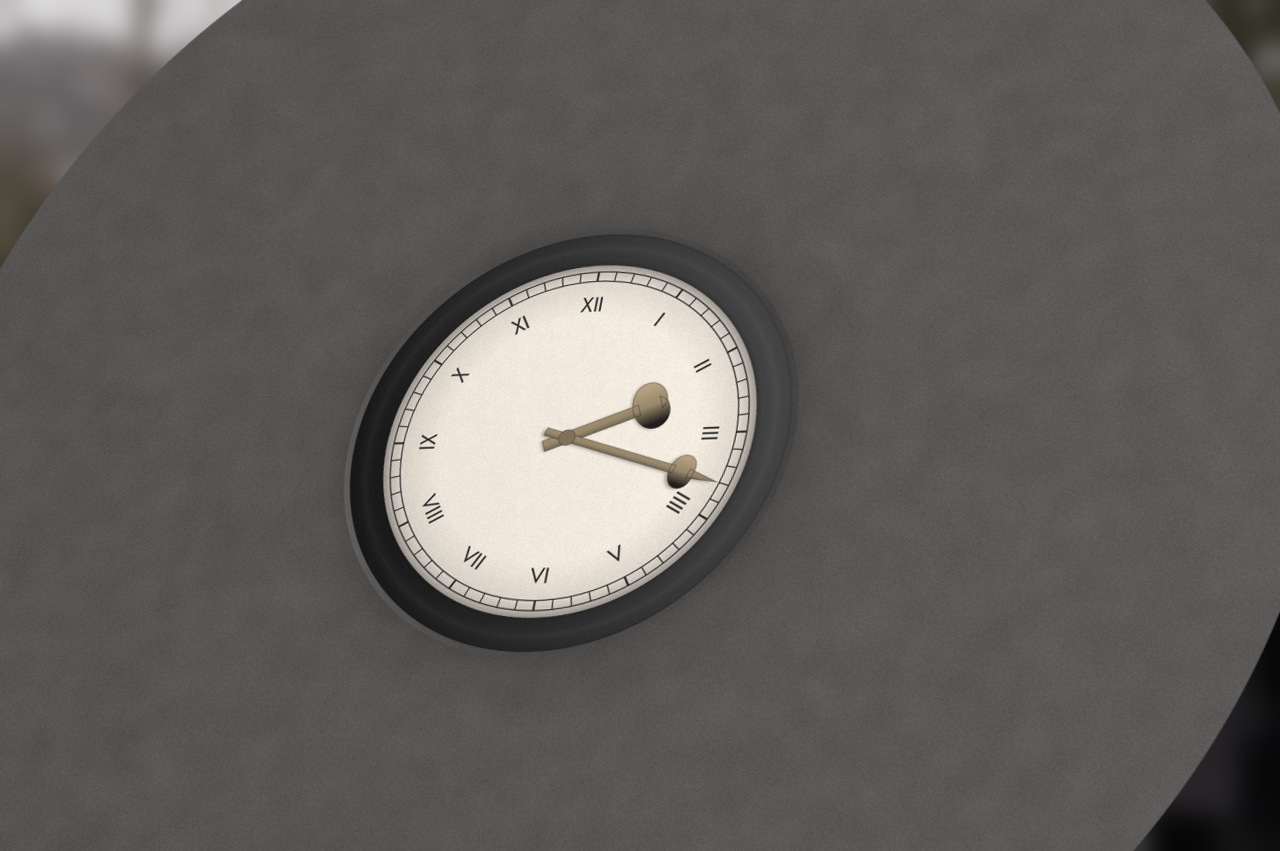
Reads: h=2 m=18
